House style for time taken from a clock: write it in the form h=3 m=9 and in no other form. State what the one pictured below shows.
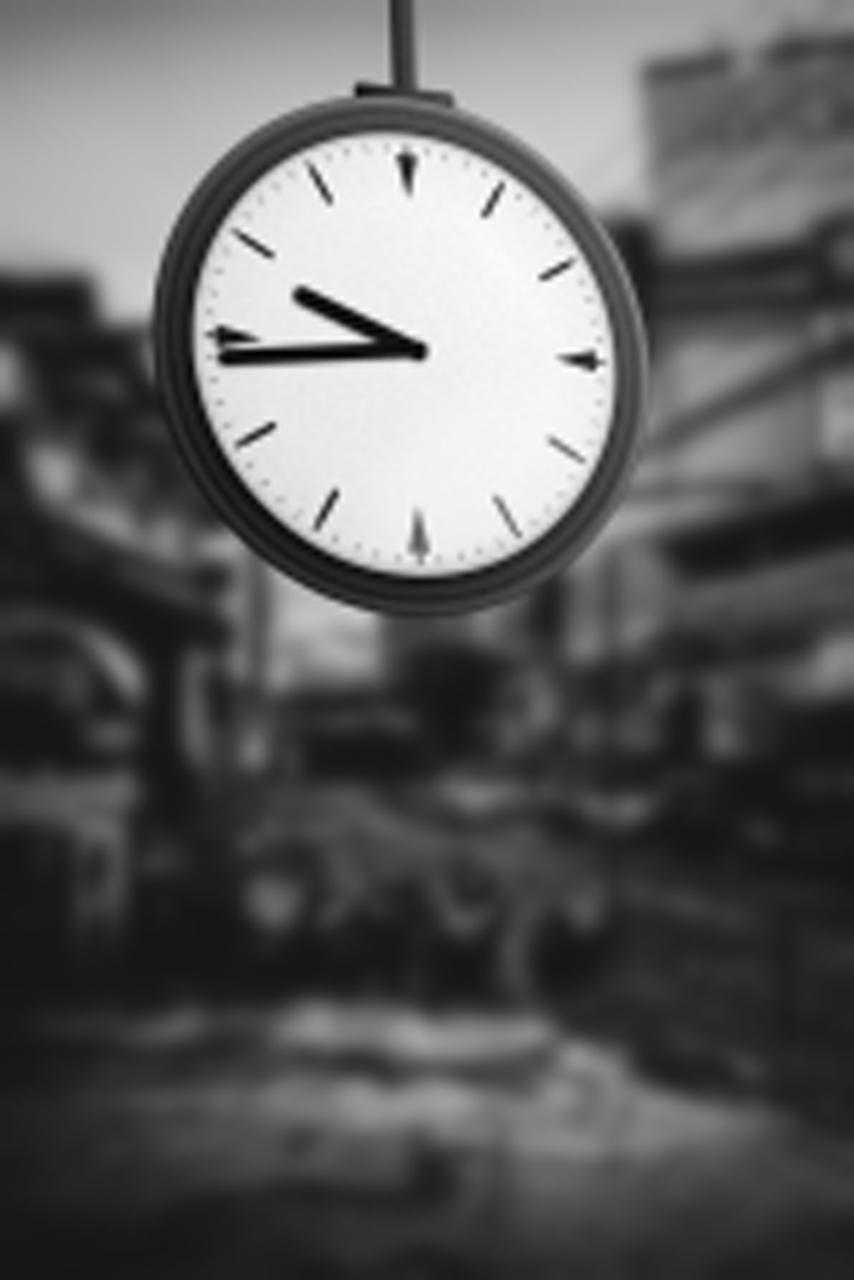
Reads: h=9 m=44
